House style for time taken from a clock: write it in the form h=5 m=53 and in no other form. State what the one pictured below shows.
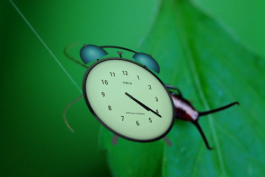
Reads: h=4 m=21
